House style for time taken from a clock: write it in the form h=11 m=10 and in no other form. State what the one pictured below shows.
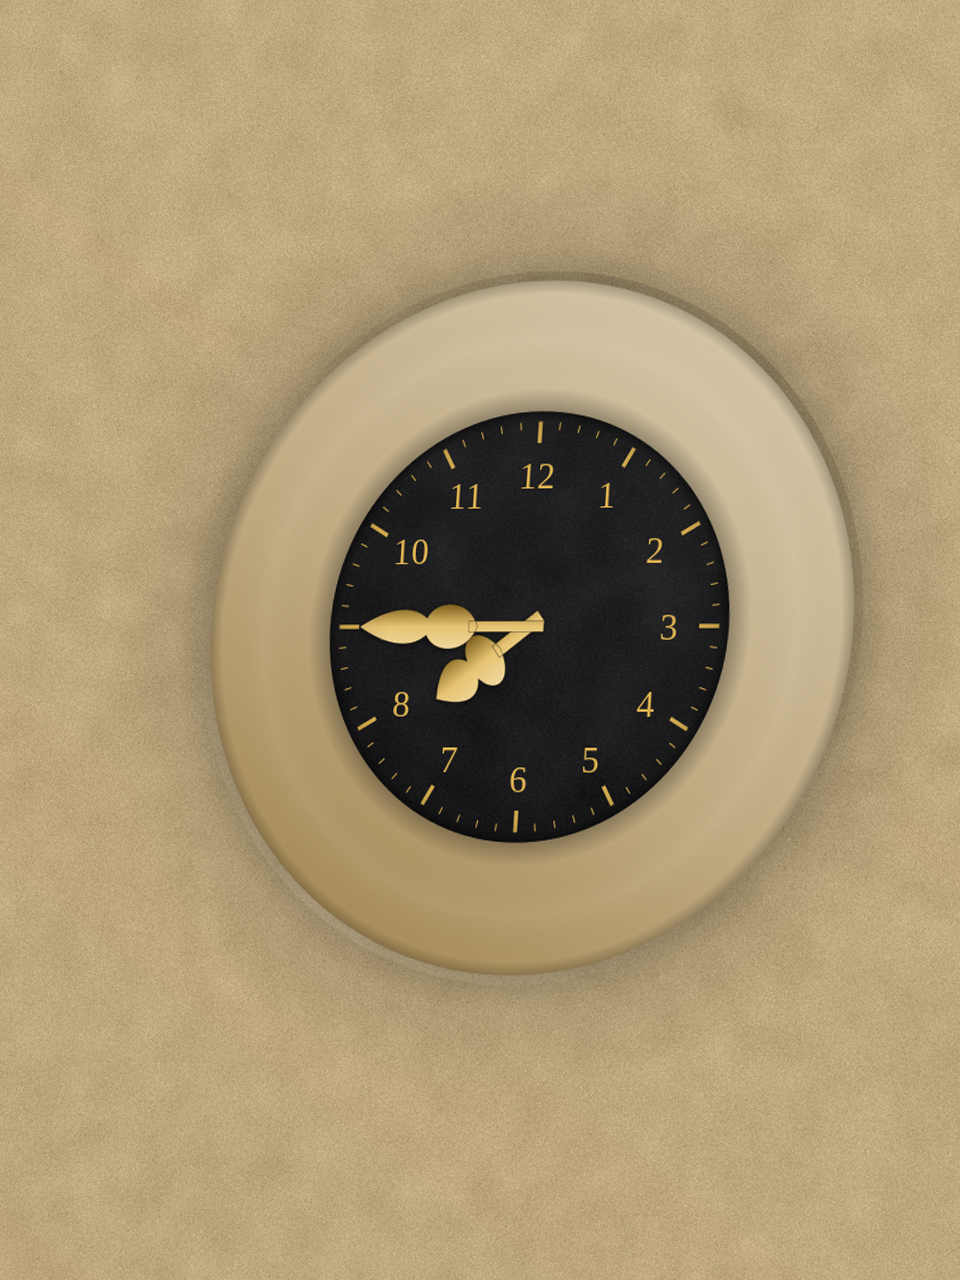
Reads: h=7 m=45
